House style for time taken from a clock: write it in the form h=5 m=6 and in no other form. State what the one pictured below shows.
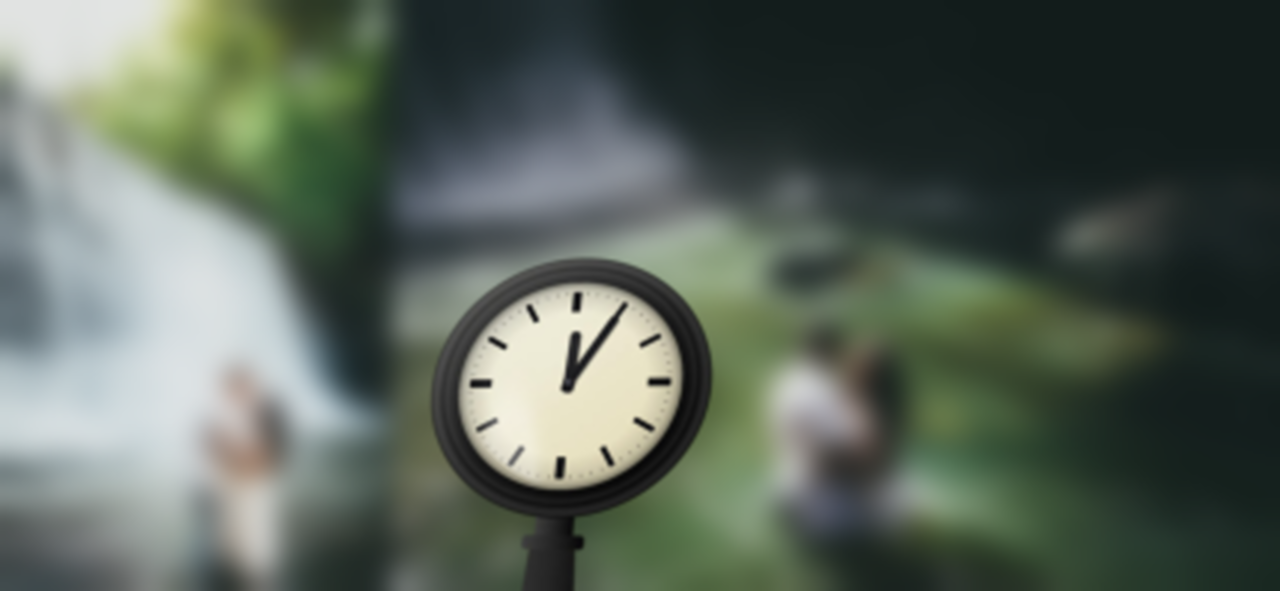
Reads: h=12 m=5
